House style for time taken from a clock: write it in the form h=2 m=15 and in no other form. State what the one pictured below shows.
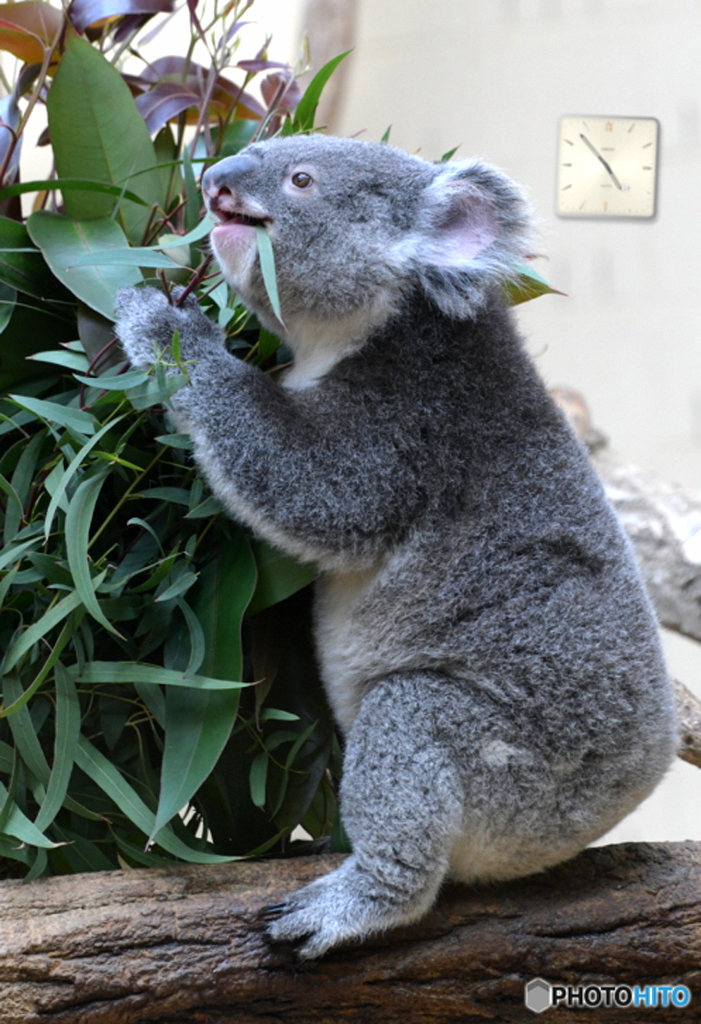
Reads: h=4 m=53
